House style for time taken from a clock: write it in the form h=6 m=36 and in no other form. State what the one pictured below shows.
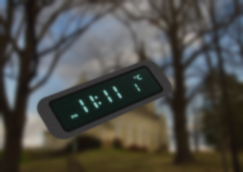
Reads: h=11 m=11
